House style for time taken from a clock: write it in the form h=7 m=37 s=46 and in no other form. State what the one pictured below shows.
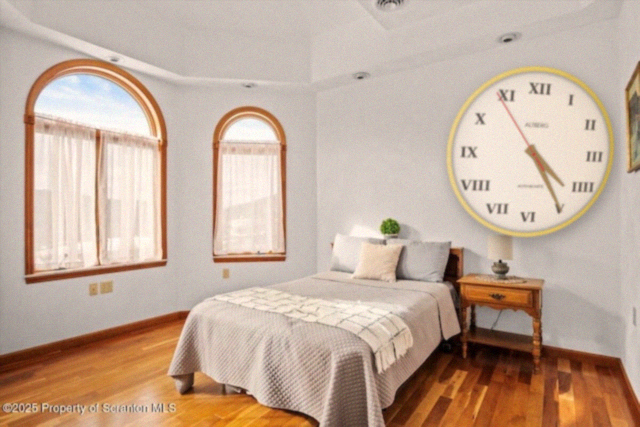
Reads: h=4 m=24 s=54
